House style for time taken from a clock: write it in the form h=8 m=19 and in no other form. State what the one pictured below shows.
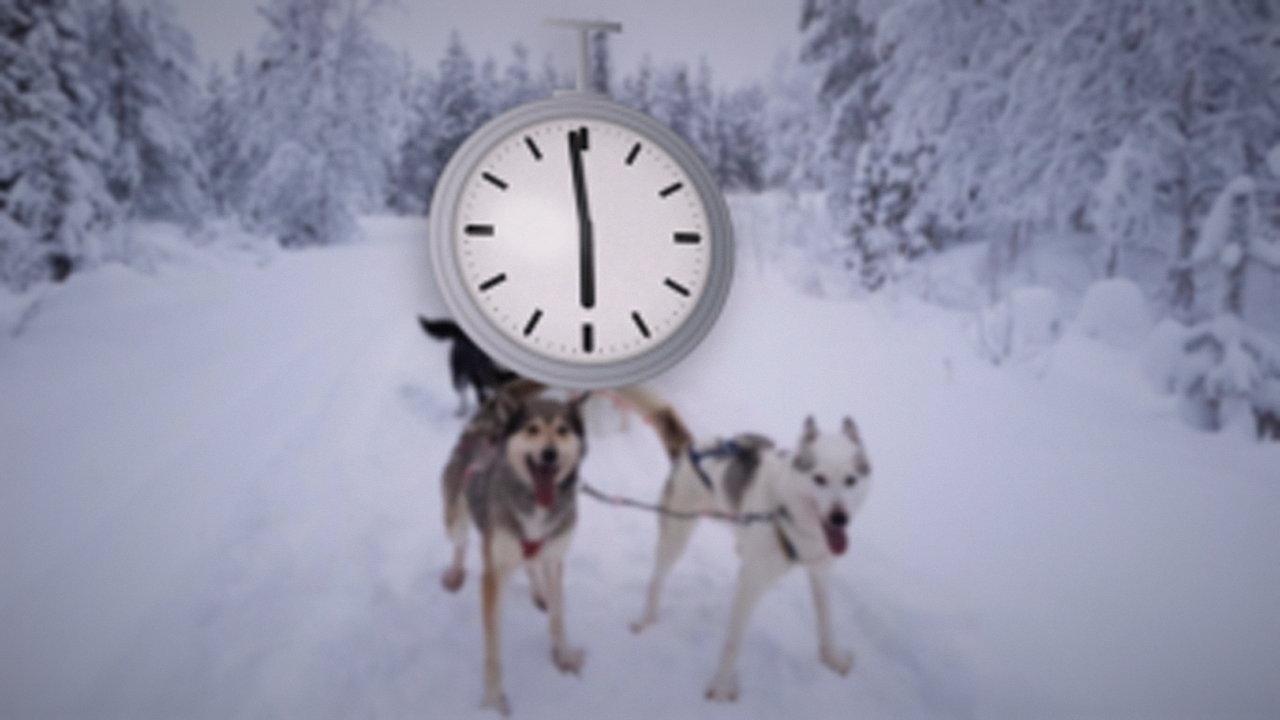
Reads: h=5 m=59
